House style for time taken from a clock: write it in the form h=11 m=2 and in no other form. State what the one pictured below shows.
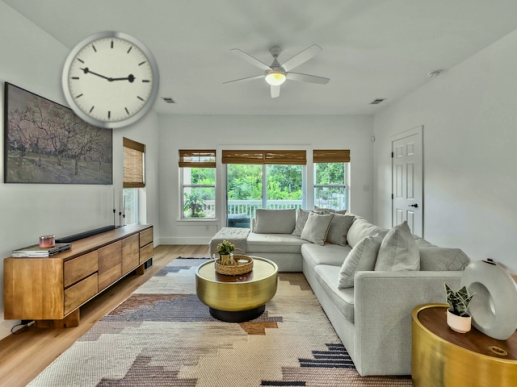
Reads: h=2 m=48
